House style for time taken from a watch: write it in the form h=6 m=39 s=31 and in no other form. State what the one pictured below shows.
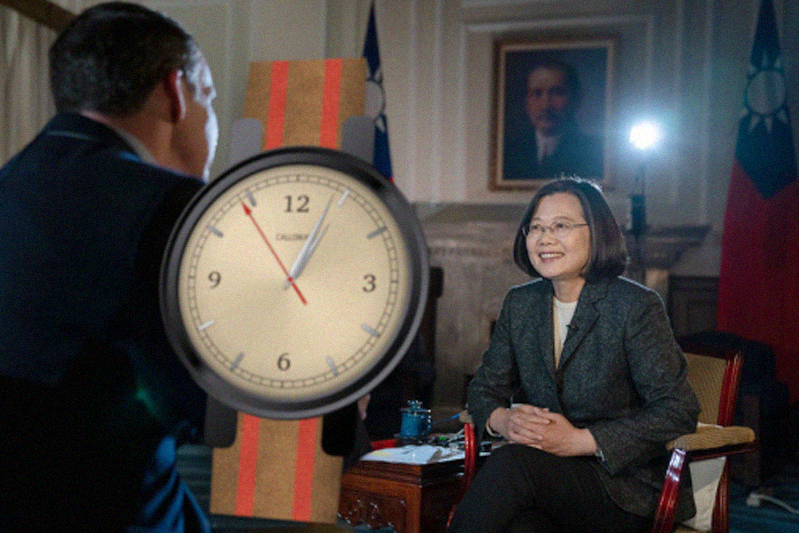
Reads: h=1 m=3 s=54
